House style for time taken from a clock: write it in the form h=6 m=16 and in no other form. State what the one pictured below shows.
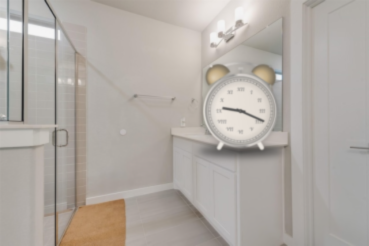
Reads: h=9 m=19
